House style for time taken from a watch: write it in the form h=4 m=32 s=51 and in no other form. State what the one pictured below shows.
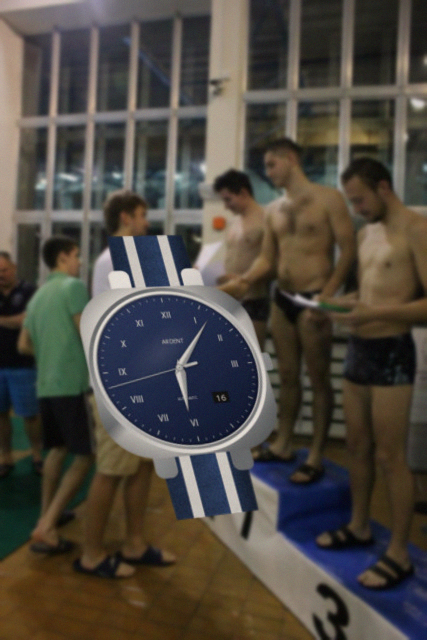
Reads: h=6 m=6 s=43
